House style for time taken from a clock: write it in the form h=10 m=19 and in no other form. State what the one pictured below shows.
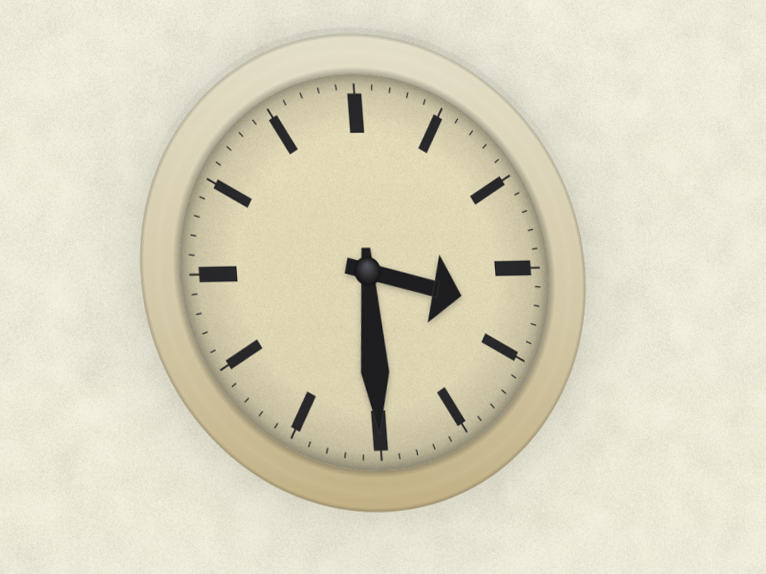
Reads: h=3 m=30
